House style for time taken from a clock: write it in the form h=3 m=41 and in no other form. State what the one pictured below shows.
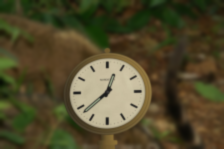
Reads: h=12 m=38
